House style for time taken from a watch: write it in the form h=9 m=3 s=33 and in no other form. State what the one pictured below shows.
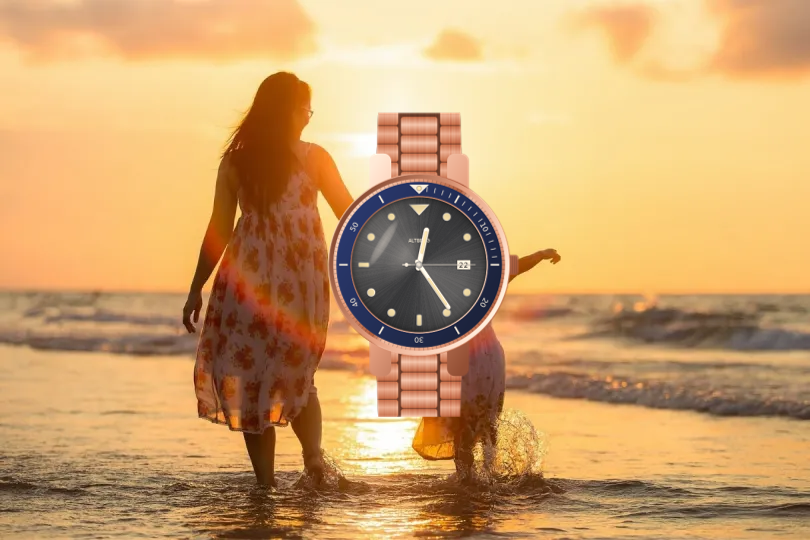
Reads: h=12 m=24 s=15
